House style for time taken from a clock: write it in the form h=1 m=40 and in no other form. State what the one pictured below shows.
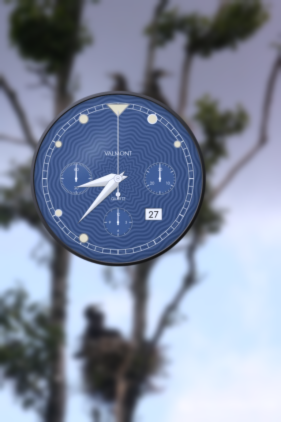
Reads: h=8 m=37
